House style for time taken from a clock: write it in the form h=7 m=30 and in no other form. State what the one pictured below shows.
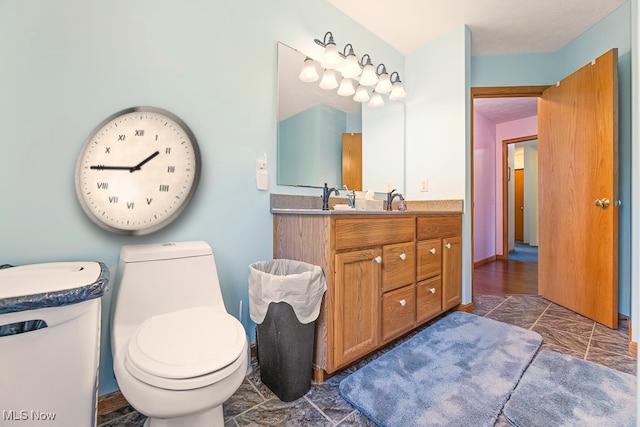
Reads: h=1 m=45
